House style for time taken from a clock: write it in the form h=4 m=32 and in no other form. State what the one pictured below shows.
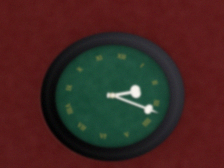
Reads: h=2 m=17
